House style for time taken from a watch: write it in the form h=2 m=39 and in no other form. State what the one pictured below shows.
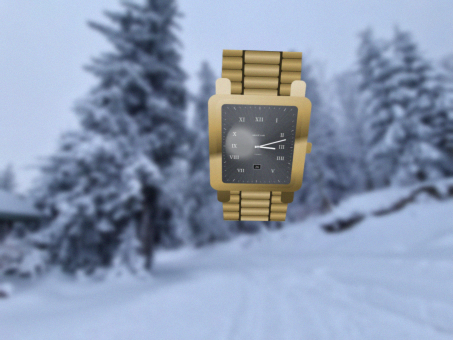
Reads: h=3 m=12
